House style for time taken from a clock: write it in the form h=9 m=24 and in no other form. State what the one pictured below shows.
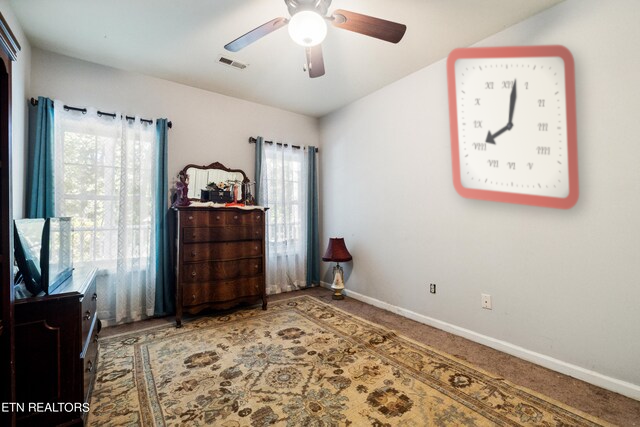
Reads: h=8 m=2
